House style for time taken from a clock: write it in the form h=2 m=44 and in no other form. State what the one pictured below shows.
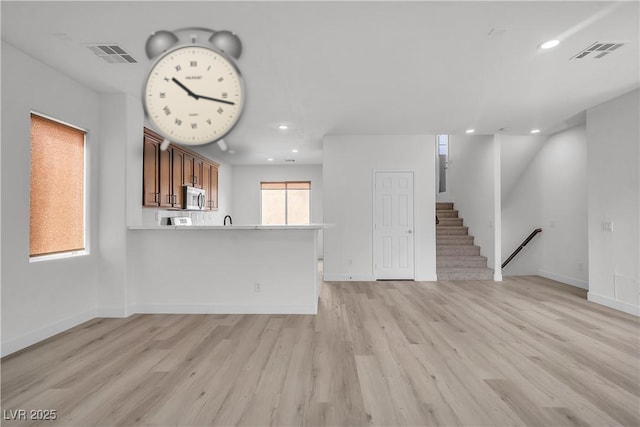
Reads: h=10 m=17
